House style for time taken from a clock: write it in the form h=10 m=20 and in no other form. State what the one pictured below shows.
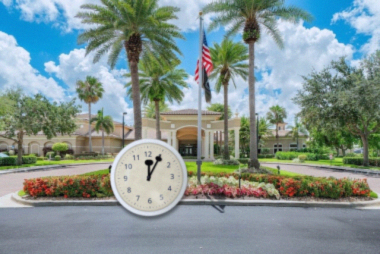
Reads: h=12 m=5
